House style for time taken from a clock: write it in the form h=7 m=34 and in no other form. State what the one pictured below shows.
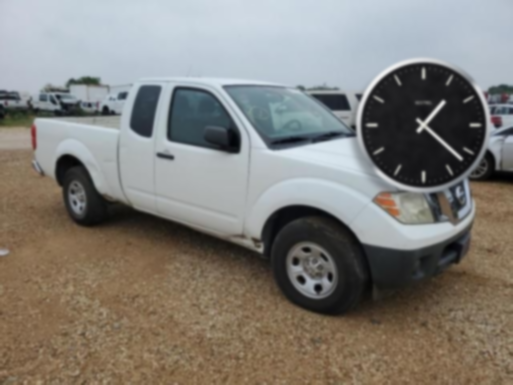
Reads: h=1 m=22
